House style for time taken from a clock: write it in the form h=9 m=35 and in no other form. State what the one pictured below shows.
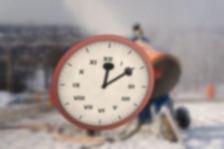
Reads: h=12 m=9
